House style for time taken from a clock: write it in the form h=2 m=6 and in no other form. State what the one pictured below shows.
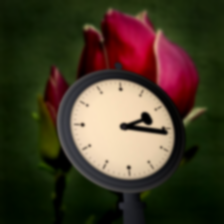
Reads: h=2 m=16
